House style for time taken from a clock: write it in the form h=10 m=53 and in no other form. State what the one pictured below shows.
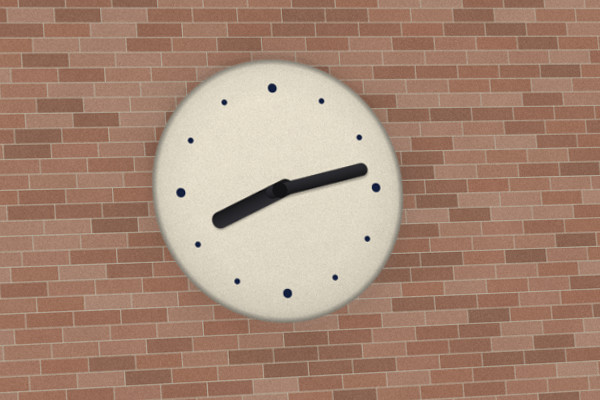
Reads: h=8 m=13
